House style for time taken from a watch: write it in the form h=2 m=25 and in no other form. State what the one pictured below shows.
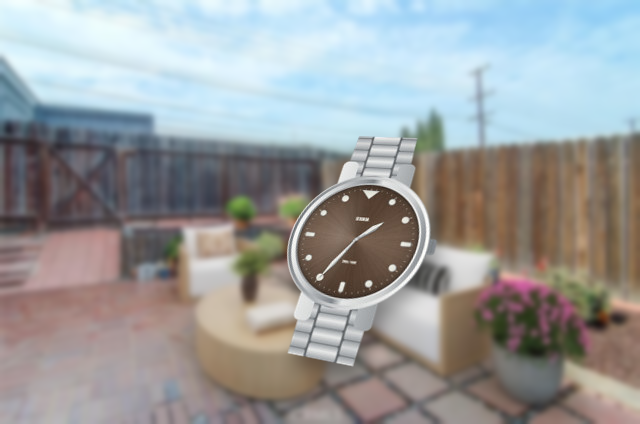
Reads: h=1 m=35
